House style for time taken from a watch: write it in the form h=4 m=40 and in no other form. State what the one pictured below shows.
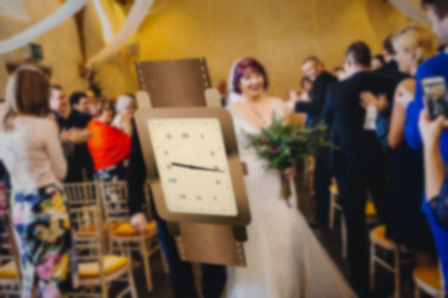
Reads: h=9 m=16
